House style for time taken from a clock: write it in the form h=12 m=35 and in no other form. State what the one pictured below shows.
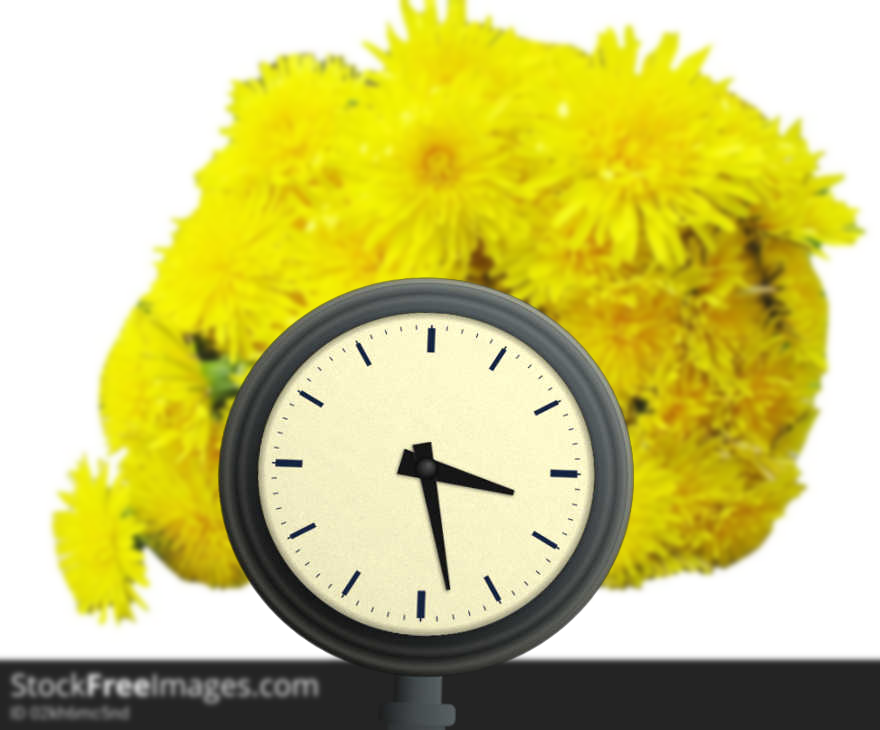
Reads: h=3 m=28
